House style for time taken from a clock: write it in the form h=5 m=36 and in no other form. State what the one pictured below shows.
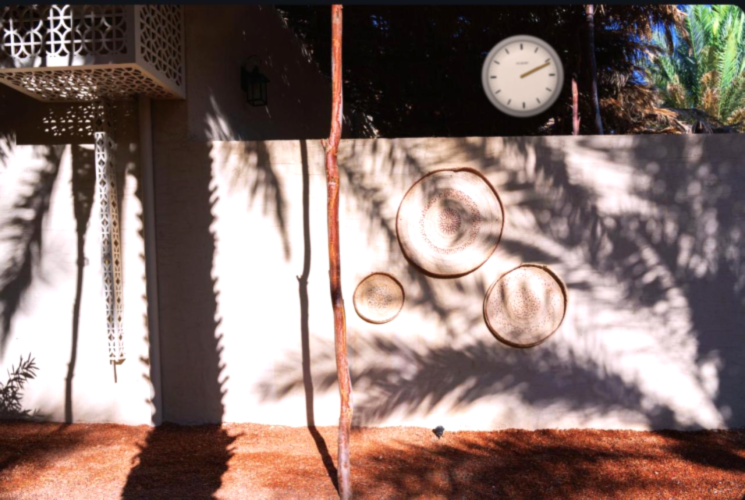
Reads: h=2 m=11
